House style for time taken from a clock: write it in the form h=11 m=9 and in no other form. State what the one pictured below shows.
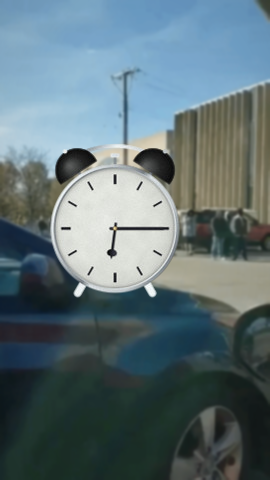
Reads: h=6 m=15
